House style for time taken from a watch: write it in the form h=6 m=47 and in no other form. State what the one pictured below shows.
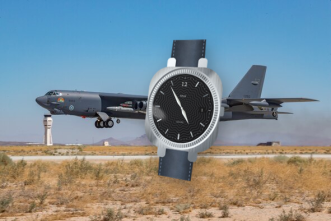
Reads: h=4 m=54
